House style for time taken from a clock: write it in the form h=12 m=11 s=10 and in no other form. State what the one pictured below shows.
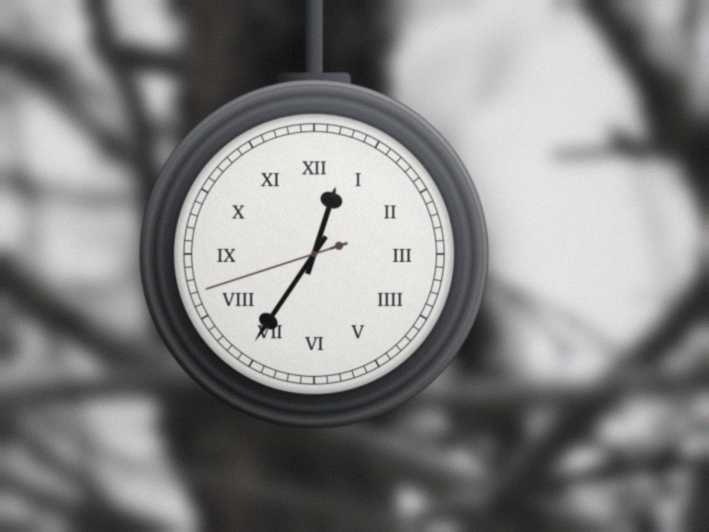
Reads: h=12 m=35 s=42
